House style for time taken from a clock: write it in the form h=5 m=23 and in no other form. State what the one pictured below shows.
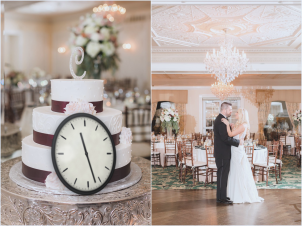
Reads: h=11 m=27
